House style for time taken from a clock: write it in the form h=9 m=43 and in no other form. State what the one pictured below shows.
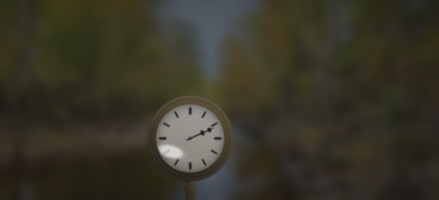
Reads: h=2 m=11
